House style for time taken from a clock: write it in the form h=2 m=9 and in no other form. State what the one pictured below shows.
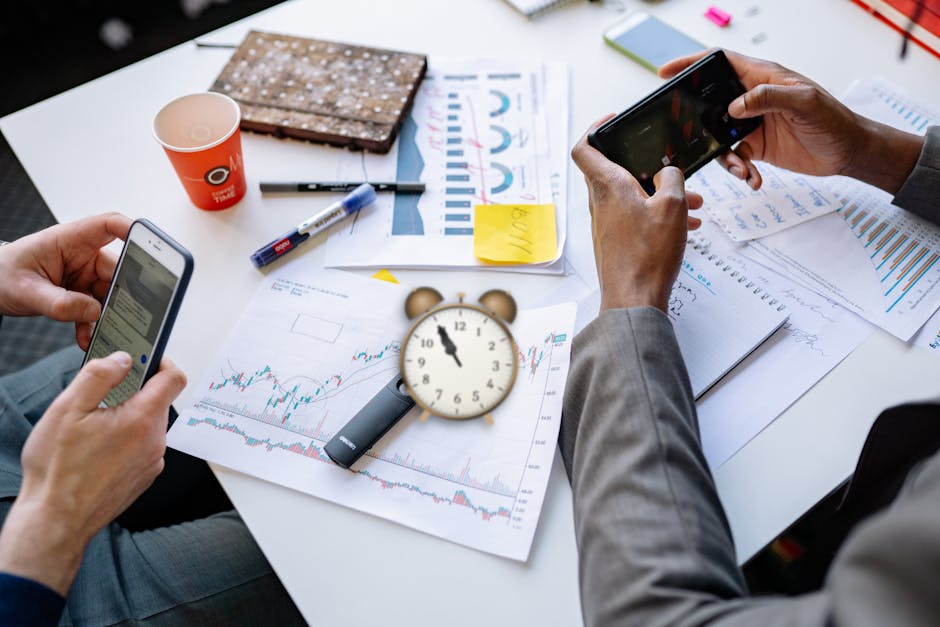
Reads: h=10 m=55
